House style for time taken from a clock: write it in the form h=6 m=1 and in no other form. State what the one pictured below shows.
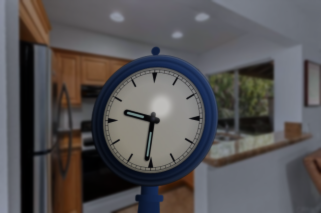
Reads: h=9 m=31
